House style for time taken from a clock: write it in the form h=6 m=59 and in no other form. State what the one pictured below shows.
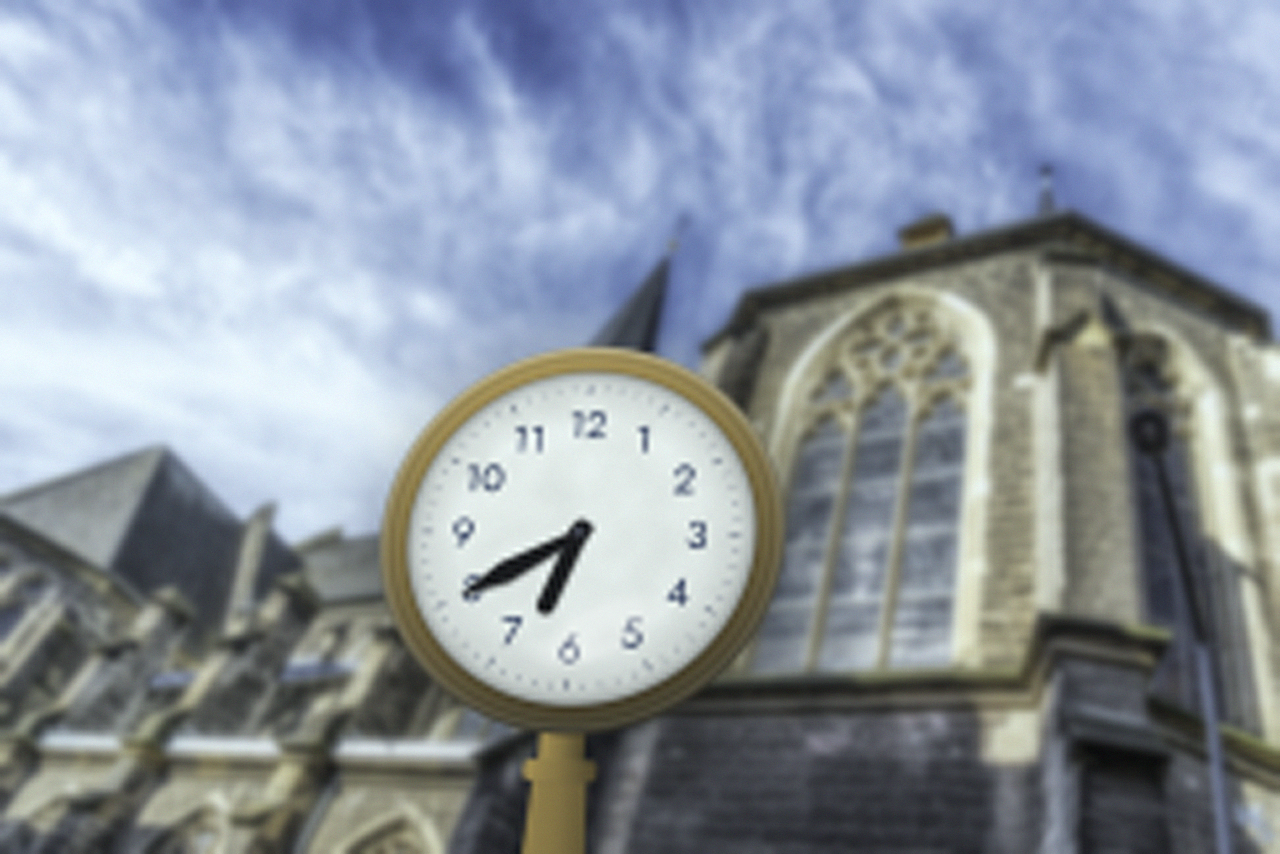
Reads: h=6 m=40
